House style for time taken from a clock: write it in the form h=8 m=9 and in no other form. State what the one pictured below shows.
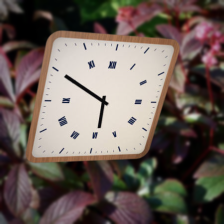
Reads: h=5 m=50
